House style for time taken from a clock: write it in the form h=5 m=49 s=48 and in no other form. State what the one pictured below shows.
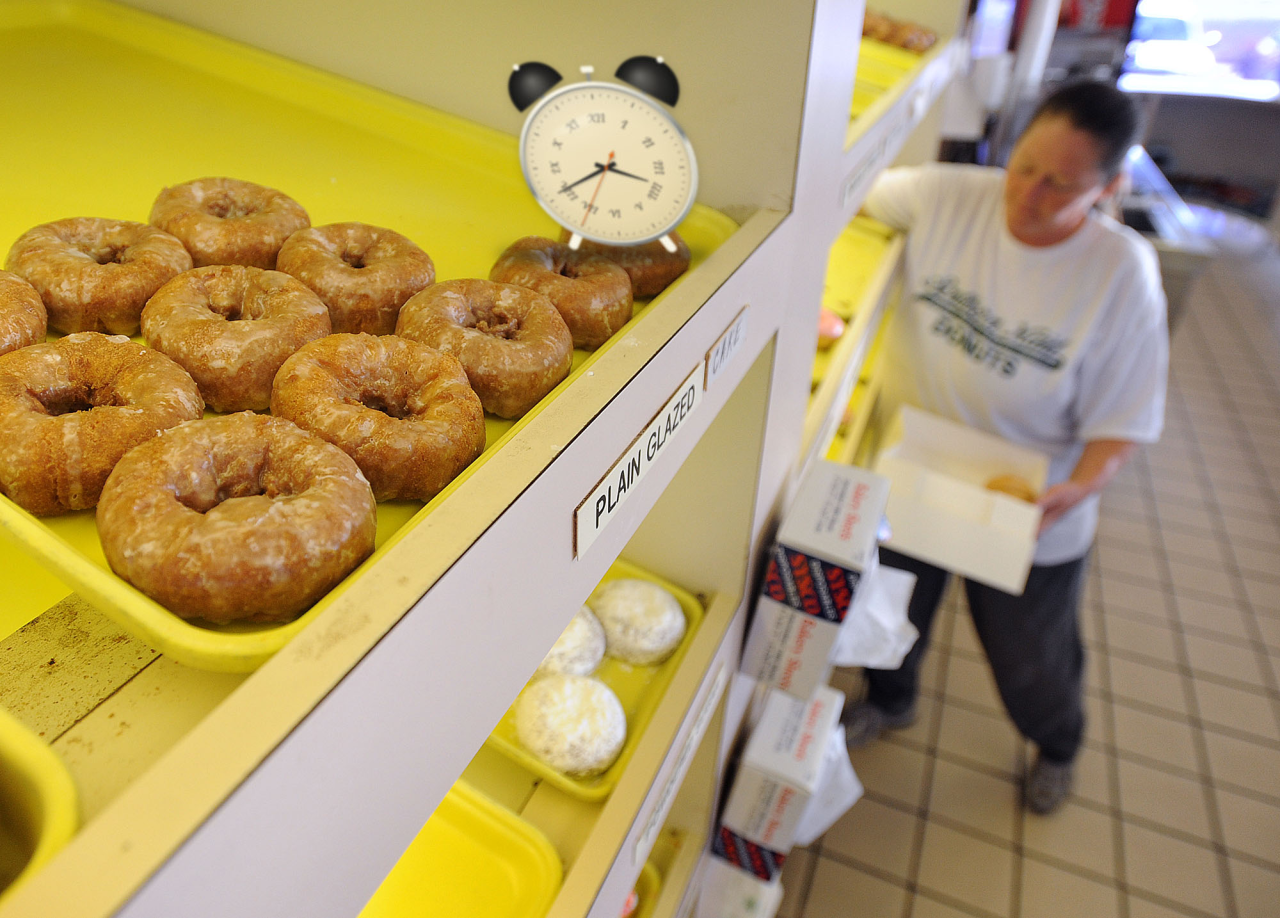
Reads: h=3 m=40 s=35
